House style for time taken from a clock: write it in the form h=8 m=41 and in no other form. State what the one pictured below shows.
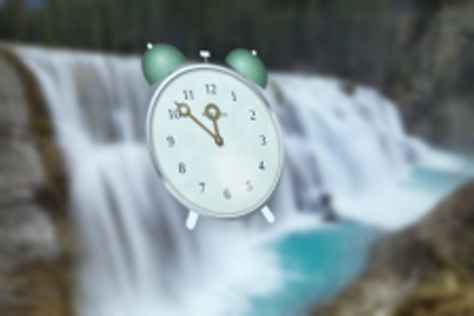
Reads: h=11 m=52
